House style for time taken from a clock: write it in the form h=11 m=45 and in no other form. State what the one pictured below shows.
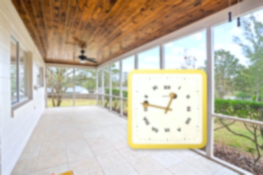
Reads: h=12 m=47
